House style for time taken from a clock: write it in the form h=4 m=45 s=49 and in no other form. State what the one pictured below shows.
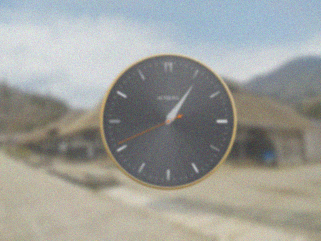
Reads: h=1 m=5 s=41
